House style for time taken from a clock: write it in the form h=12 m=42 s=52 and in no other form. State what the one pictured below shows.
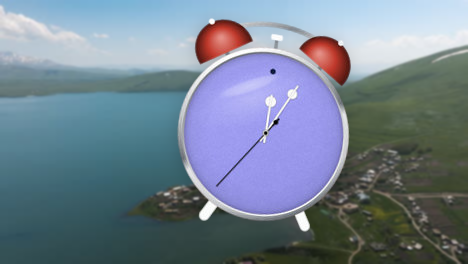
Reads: h=12 m=4 s=36
